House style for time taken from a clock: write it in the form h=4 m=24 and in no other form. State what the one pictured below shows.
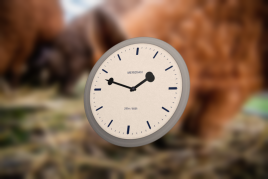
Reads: h=1 m=48
